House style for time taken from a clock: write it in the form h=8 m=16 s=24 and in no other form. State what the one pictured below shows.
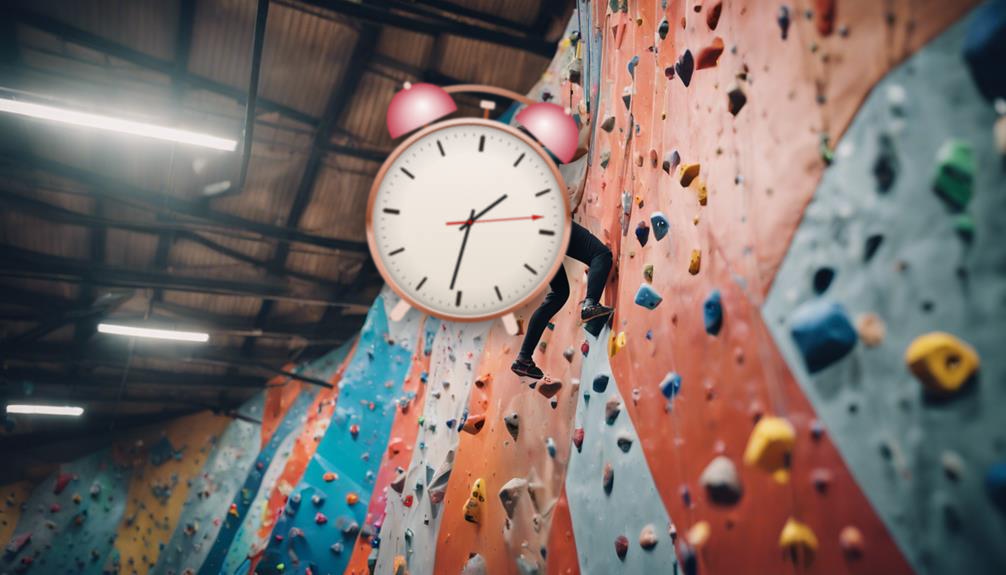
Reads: h=1 m=31 s=13
